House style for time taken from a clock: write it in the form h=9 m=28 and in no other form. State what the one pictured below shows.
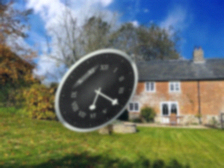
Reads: h=6 m=20
